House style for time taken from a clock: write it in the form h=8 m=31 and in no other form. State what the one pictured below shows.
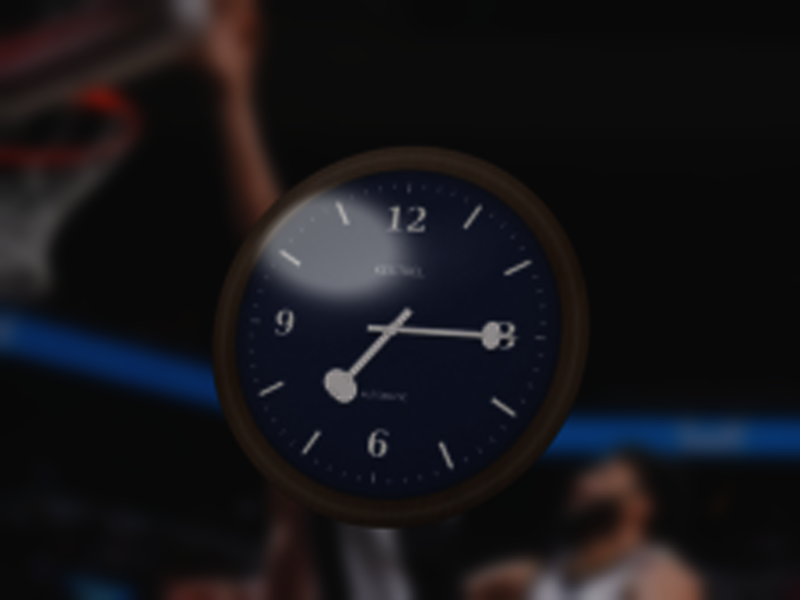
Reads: h=7 m=15
